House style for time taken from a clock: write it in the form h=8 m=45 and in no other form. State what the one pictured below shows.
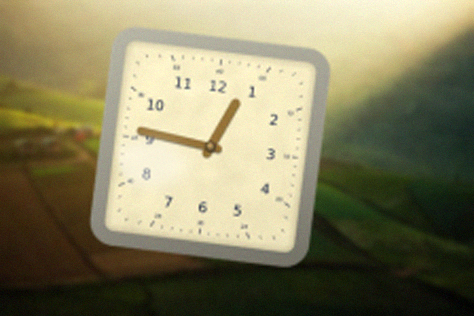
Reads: h=12 m=46
